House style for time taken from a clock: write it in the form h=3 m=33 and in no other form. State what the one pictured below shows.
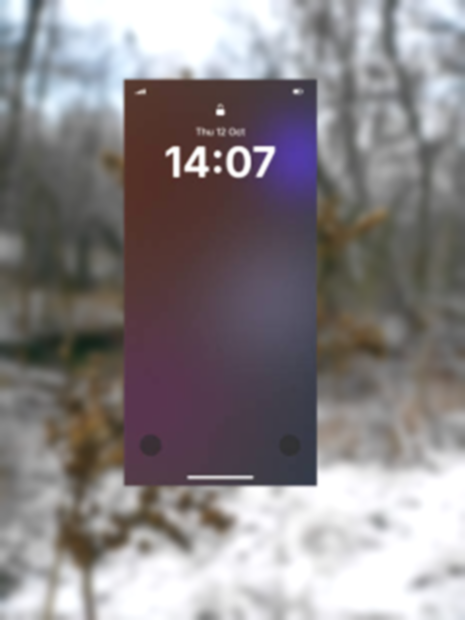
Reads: h=14 m=7
